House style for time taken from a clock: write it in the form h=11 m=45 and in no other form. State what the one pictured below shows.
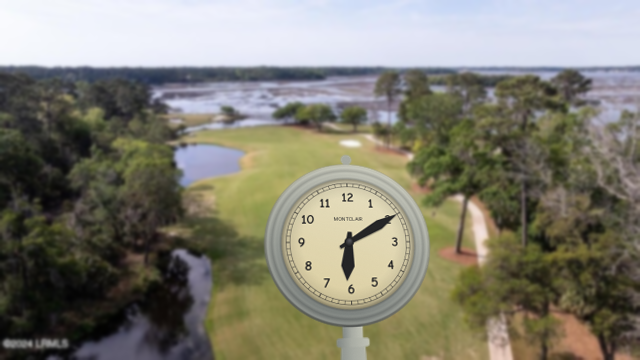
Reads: h=6 m=10
